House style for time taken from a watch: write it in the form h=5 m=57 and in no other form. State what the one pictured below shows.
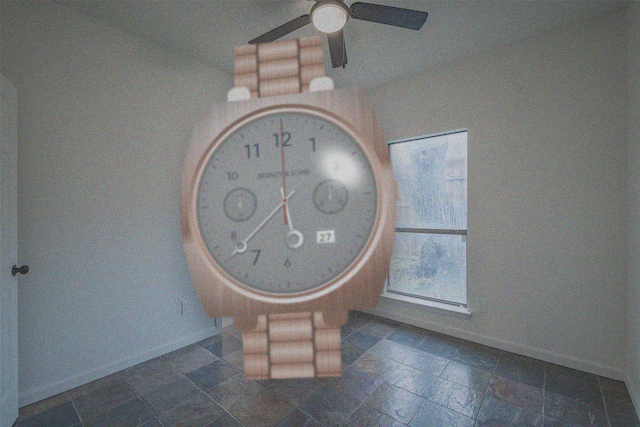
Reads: h=5 m=38
